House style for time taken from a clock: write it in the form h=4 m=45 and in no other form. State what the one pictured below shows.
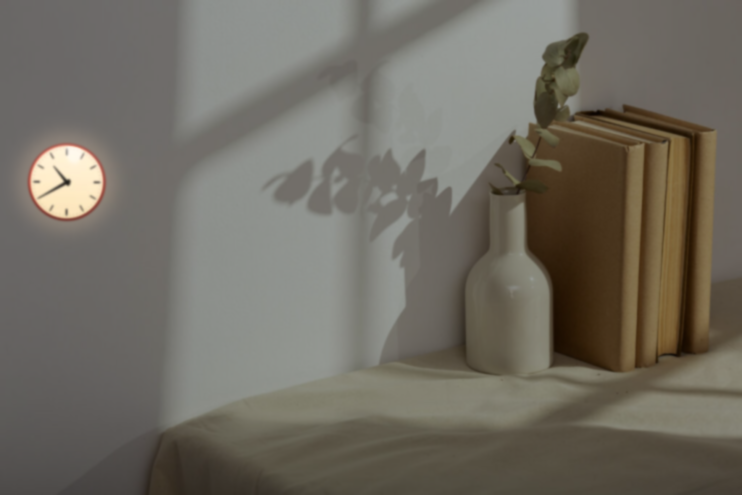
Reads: h=10 m=40
